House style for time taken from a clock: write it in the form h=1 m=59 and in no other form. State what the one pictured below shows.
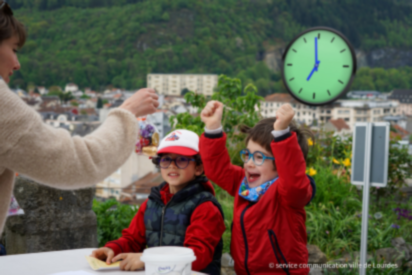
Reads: h=6 m=59
